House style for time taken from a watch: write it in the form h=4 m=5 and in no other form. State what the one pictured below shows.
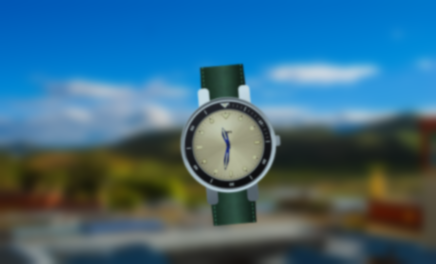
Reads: h=11 m=32
